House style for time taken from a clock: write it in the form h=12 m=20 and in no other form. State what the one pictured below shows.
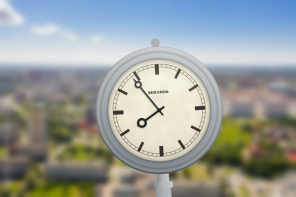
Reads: h=7 m=54
